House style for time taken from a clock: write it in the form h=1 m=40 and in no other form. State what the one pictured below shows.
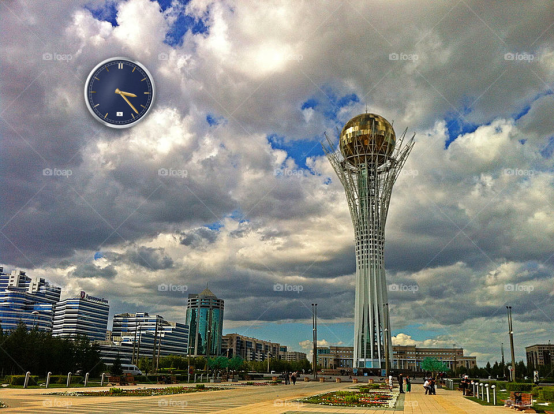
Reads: h=3 m=23
